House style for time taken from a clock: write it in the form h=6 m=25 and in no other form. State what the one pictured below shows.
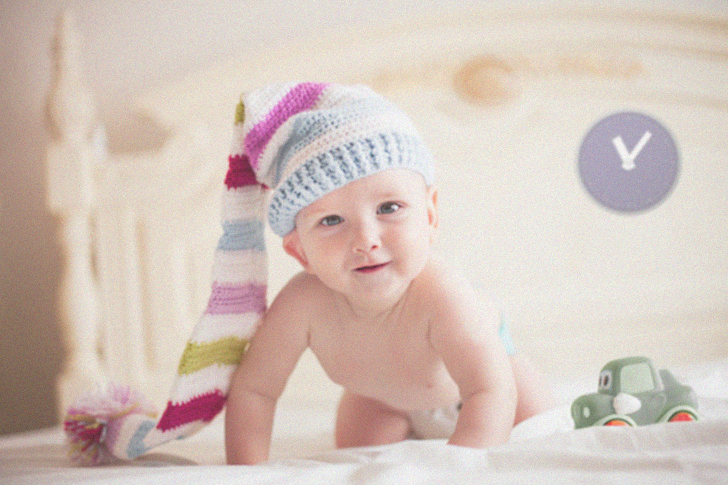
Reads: h=11 m=6
